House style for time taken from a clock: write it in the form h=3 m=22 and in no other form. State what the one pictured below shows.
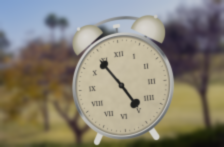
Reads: h=4 m=54
